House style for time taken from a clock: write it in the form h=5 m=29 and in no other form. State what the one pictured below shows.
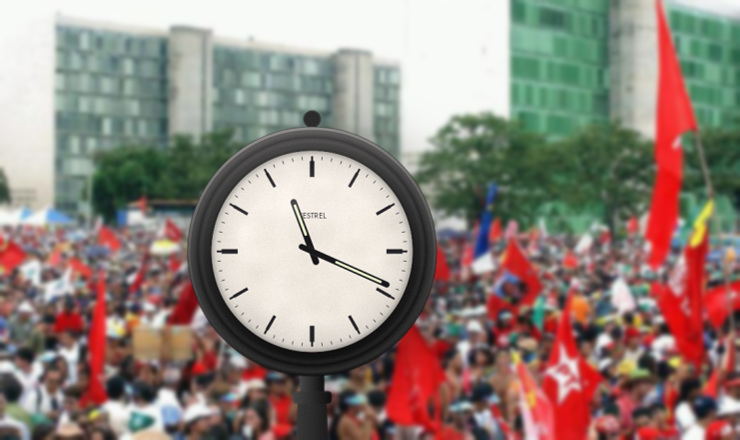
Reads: h=11 m=19
